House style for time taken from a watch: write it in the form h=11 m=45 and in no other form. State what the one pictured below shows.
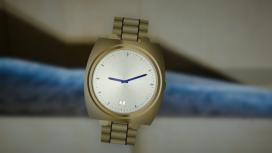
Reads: h=9 m=11
